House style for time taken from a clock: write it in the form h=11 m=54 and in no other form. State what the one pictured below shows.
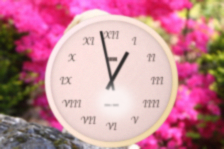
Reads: h=12 m=58
